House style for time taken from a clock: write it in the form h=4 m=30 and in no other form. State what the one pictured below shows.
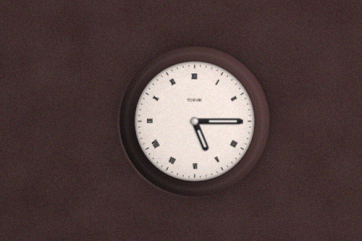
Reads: h=5 m=15
